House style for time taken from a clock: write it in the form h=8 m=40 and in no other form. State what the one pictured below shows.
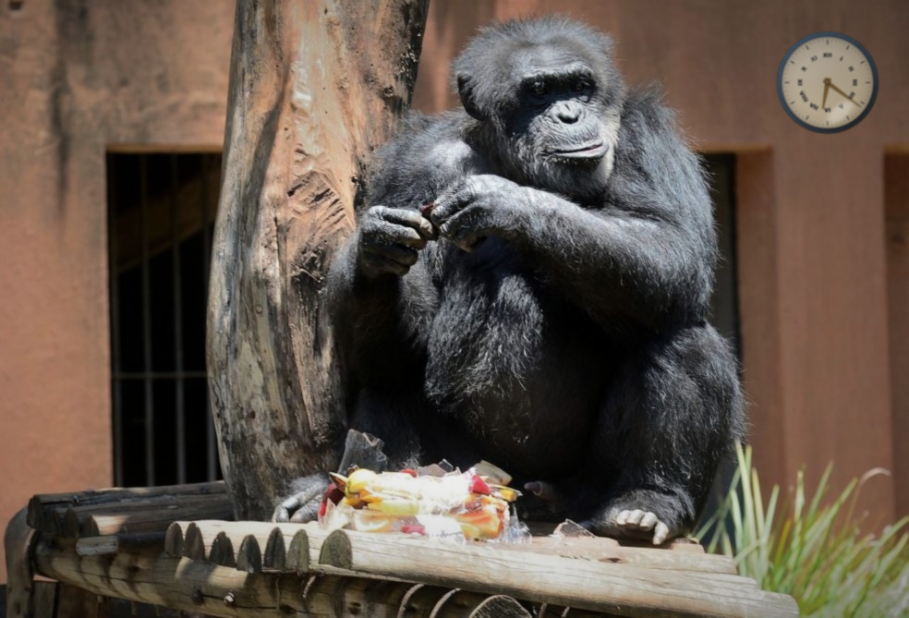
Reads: h=6 m=21
